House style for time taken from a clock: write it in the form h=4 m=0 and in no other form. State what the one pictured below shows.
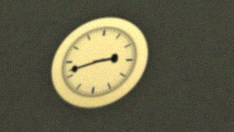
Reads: h=2 m=42
